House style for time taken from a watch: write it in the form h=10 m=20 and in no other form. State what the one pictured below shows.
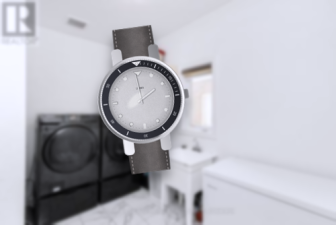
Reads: h=1 m=59
